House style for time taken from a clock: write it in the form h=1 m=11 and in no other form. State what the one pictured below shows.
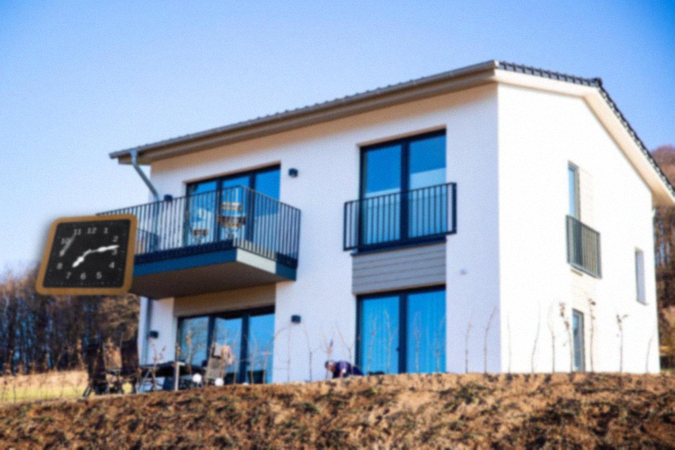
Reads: h=7 m=13
